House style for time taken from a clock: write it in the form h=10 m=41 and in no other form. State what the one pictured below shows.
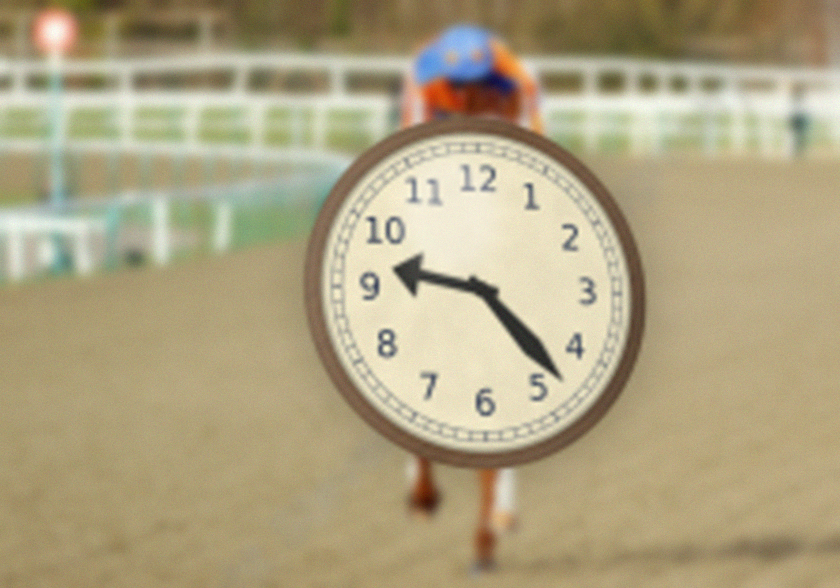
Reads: h=9 m=23
